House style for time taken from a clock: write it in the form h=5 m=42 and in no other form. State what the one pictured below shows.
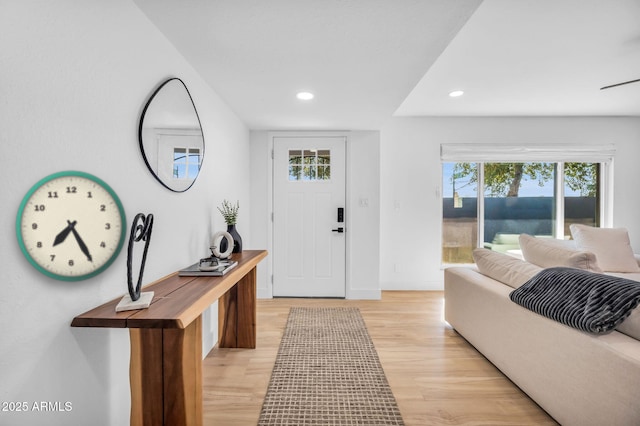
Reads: h=7 m=25
